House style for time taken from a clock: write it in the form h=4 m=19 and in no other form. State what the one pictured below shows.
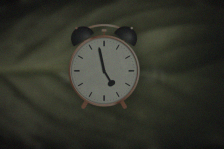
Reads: h=4 m=58
